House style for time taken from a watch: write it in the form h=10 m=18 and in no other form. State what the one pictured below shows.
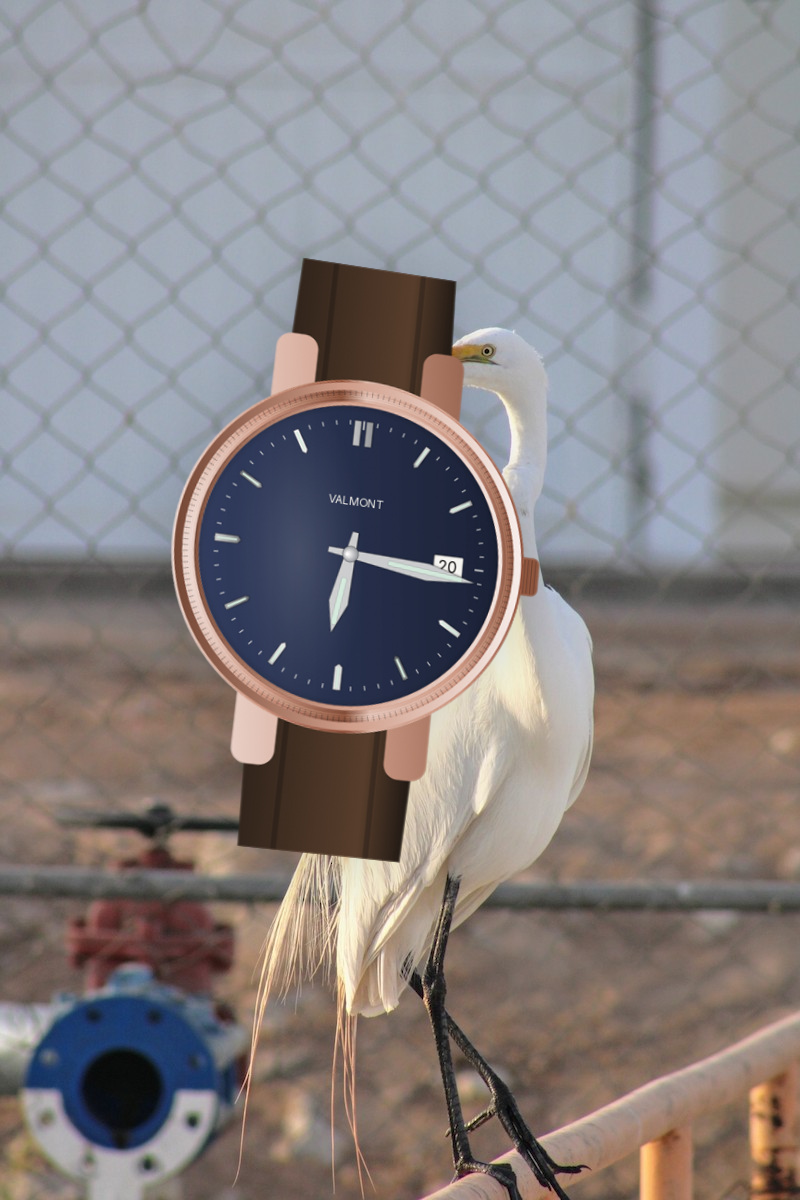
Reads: h=6 m=16
